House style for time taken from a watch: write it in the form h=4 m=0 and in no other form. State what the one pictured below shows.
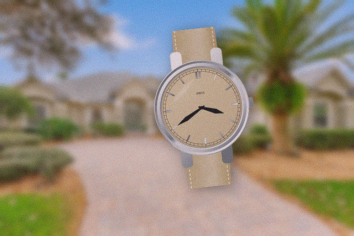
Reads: h=3 m=40
